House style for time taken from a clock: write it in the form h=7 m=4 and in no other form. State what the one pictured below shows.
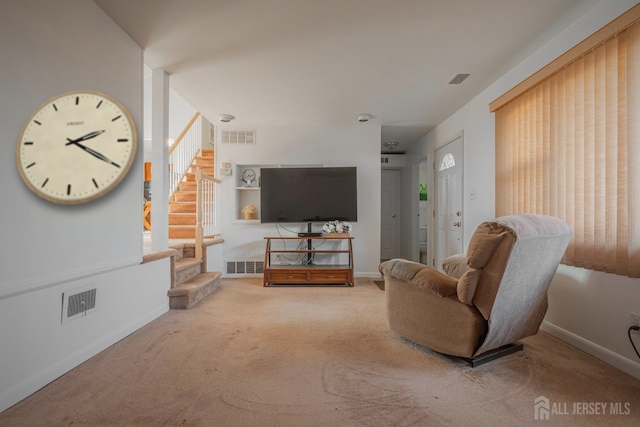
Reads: h=2 m=20
